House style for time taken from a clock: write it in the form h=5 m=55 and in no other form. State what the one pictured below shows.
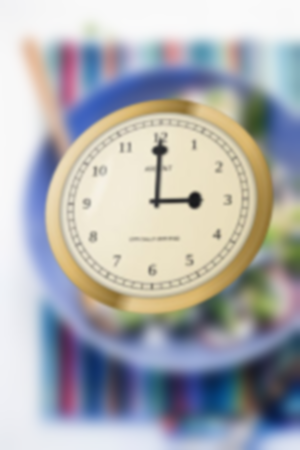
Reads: h=3 m=0
